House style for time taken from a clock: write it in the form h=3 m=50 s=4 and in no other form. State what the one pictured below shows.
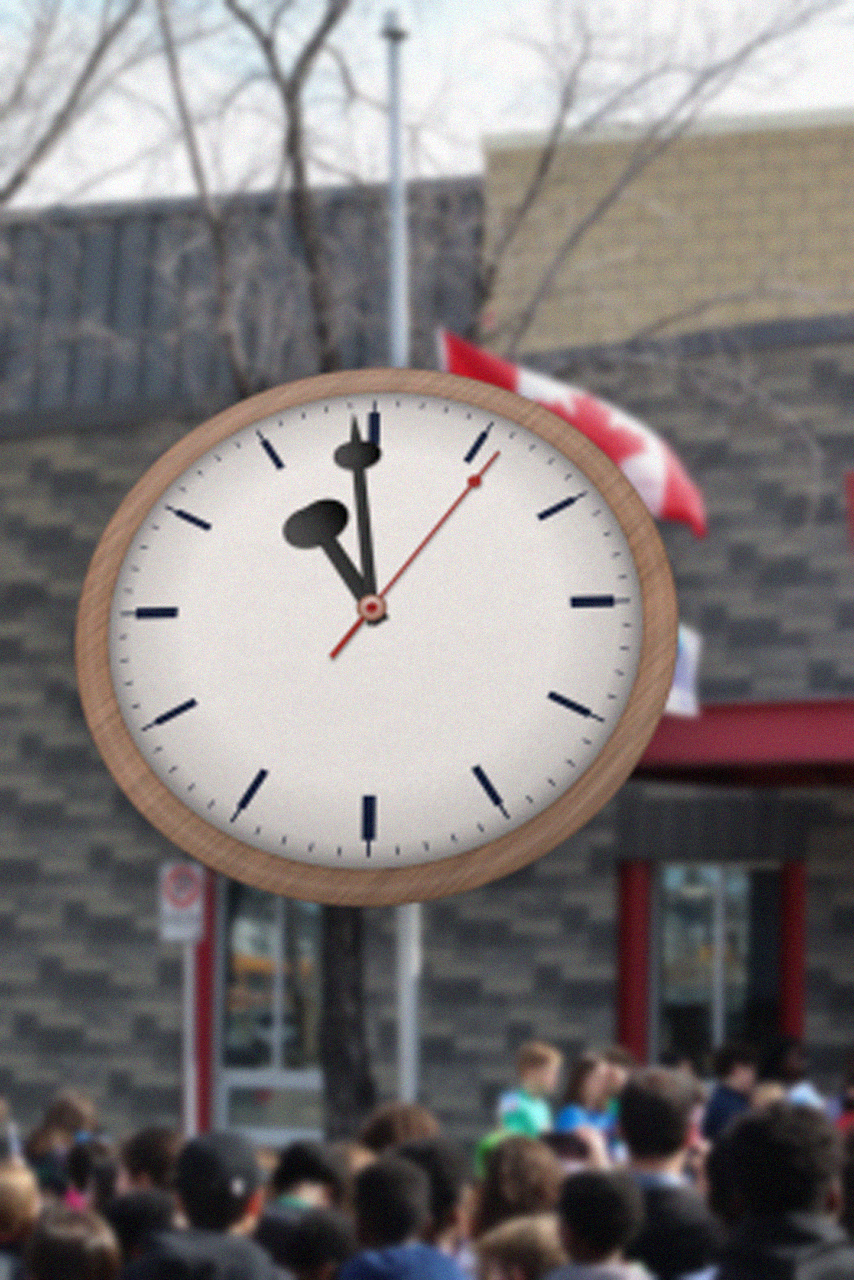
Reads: h=10 m=59 s=6
